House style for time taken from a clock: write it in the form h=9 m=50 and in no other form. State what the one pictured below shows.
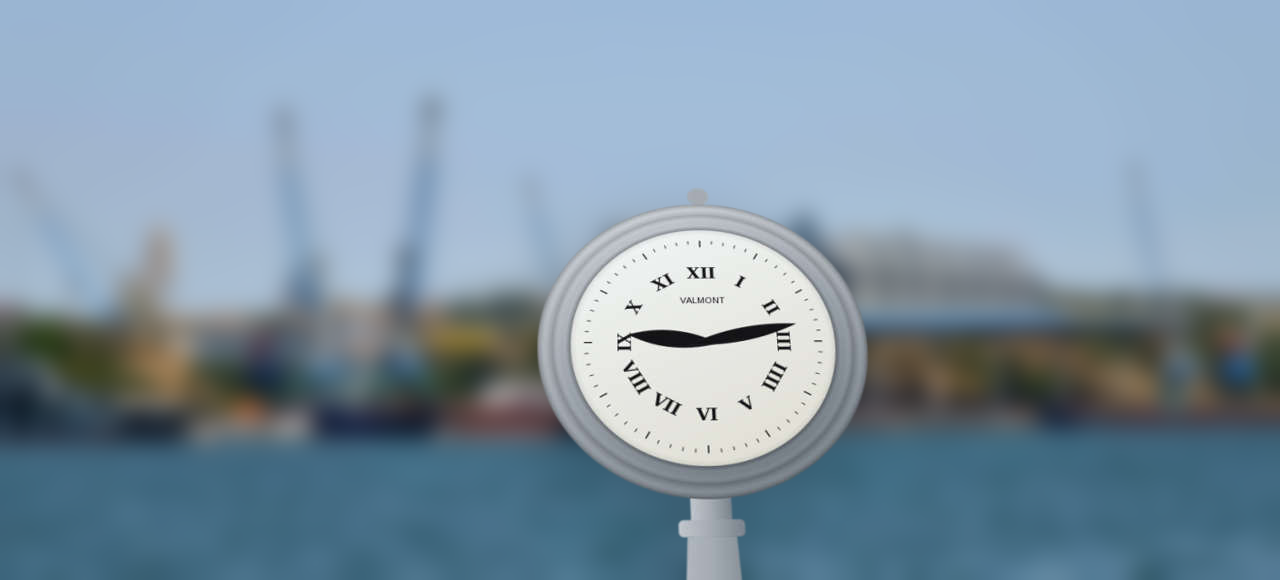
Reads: h=9 m=13
